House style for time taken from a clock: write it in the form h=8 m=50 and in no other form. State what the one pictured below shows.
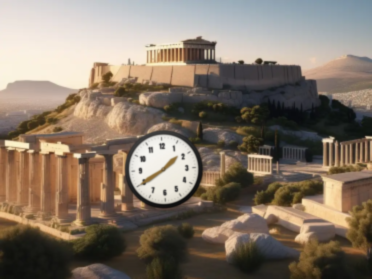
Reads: h=1 m=40
